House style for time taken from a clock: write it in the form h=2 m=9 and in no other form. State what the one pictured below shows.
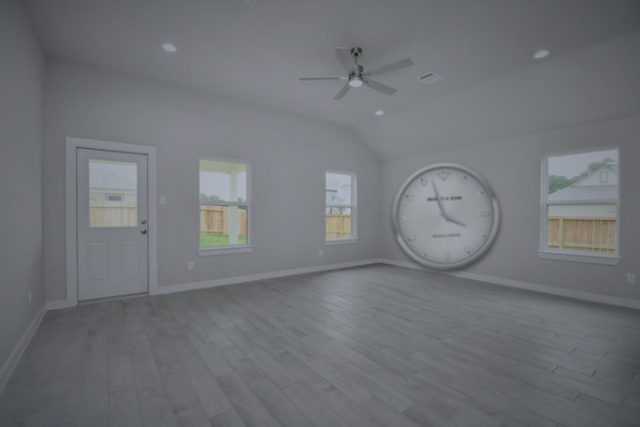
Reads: h=3 m=57
